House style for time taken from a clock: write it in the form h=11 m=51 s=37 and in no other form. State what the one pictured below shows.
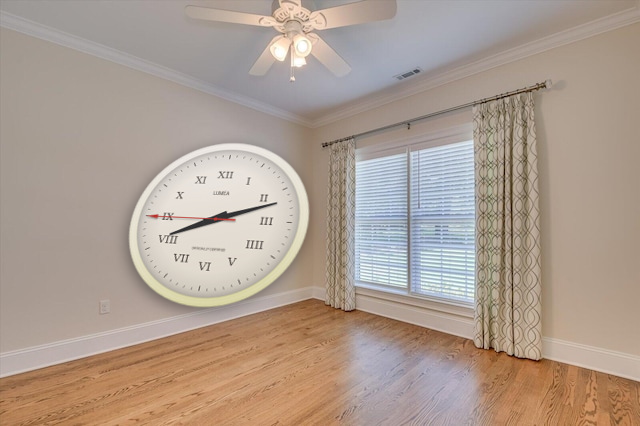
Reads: h=8 m=11 s=45
